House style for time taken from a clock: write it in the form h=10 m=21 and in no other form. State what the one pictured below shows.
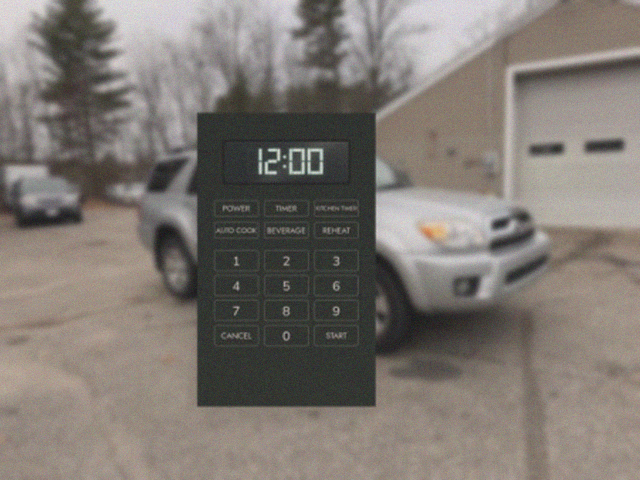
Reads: h=12 m=0
